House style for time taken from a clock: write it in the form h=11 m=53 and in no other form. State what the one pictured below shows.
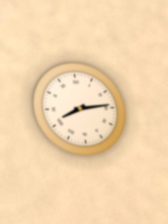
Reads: h=8 m=14
